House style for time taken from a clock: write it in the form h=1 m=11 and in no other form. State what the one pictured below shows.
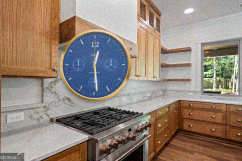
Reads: h=12 m=29
